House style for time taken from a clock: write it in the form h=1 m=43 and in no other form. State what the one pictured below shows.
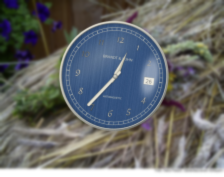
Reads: h=12 m=36
